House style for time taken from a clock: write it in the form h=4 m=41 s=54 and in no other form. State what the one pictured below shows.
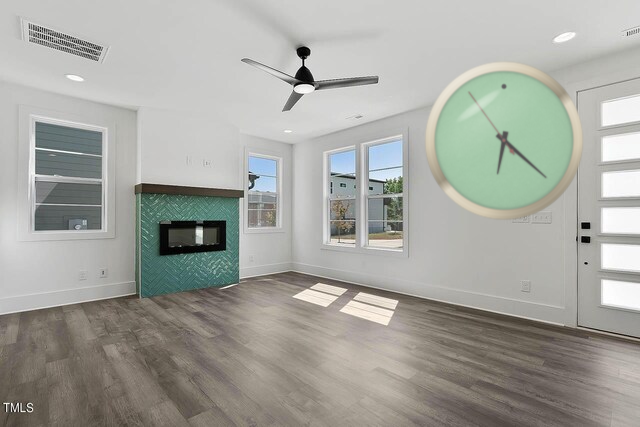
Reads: h=6 m=21 s=54
